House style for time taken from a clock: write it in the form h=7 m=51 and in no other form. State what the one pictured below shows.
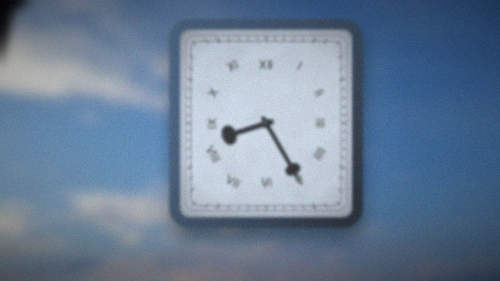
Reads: h=8 m=25
